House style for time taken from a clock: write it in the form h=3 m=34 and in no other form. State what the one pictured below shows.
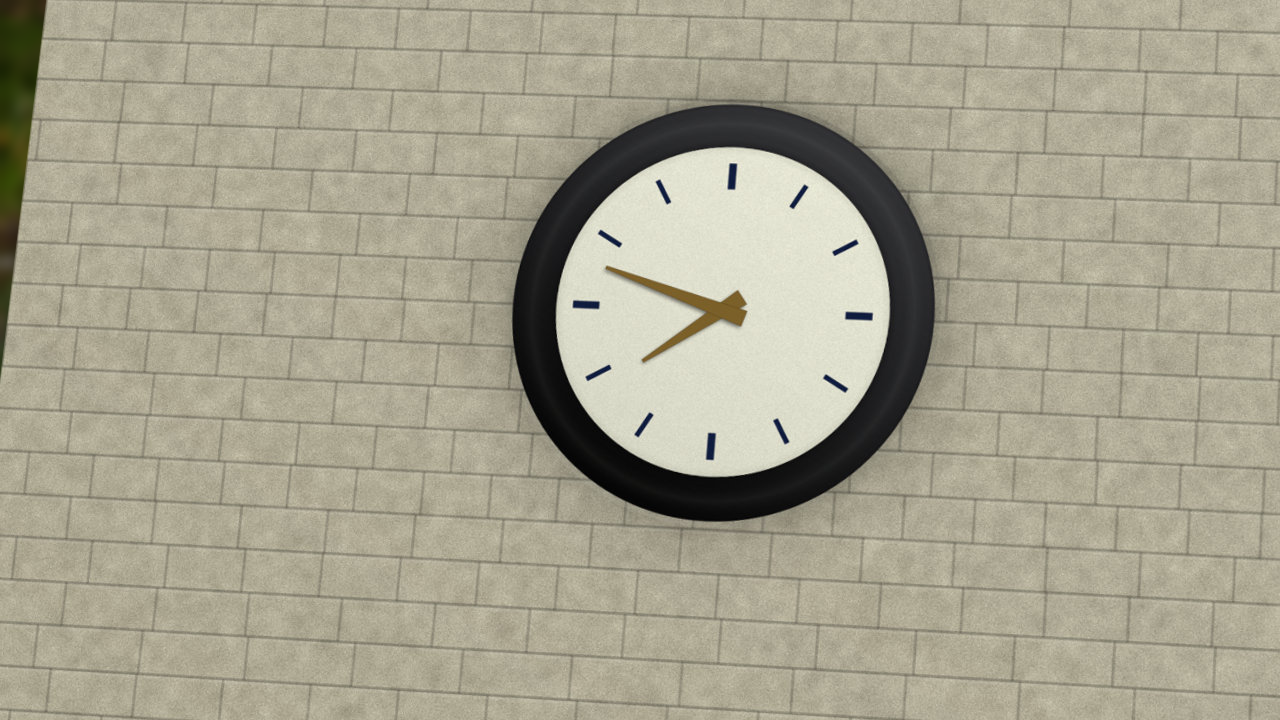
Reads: h=7 m=48
